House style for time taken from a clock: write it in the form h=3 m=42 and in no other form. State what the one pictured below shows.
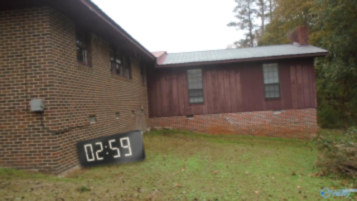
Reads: h=2 m=59
